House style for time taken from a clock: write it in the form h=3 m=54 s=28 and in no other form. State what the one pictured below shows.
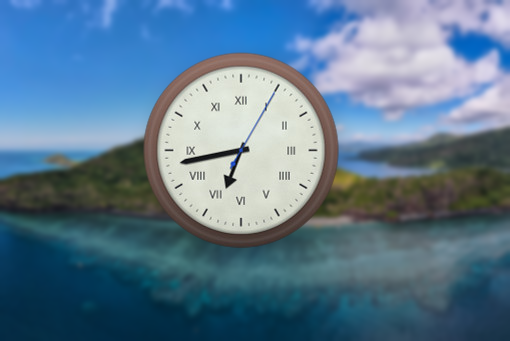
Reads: h=6 m=43 s=5
